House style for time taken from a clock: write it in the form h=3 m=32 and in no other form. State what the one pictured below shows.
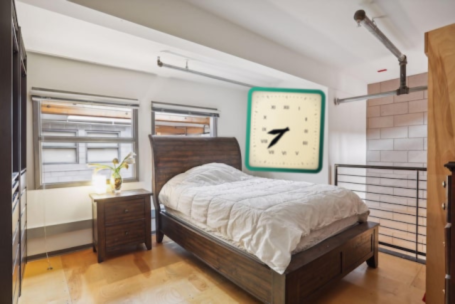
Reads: h=8 m=37
